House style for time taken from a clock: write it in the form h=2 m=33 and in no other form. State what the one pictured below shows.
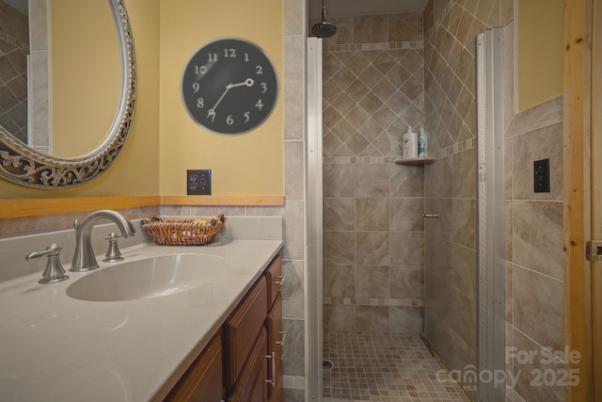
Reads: h=2 m=36
